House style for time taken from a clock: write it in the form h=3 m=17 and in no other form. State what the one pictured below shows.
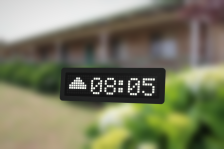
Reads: h=8 m=5
